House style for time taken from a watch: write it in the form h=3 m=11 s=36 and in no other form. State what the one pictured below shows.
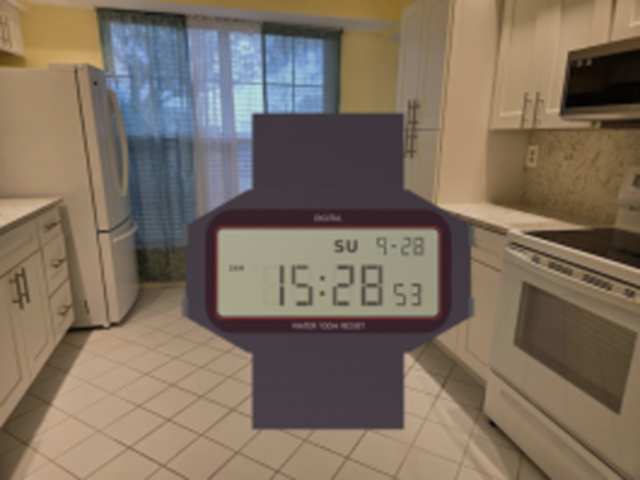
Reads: h=15 m=28 s=53
